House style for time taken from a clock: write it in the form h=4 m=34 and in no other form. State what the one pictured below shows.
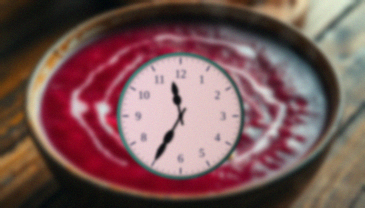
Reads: h=11 m=35
